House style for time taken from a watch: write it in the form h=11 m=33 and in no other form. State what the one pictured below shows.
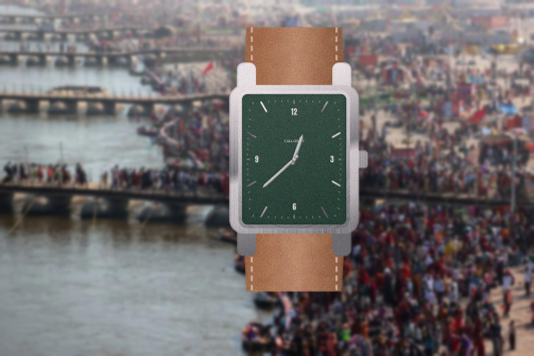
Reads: h=12 m=38
